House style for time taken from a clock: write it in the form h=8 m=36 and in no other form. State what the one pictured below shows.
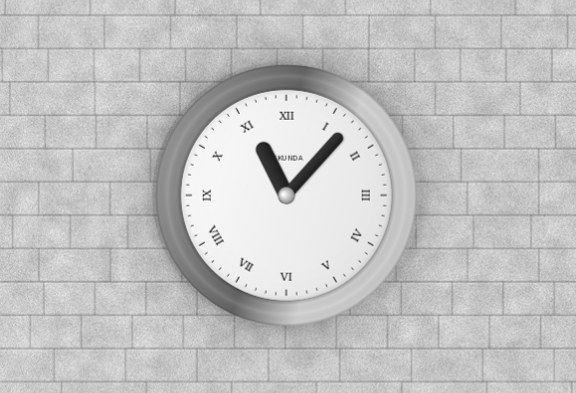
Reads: h=11 m=7
